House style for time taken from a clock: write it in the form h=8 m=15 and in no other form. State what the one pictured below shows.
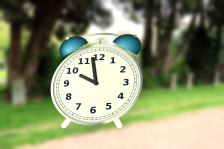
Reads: h=9 m=58
